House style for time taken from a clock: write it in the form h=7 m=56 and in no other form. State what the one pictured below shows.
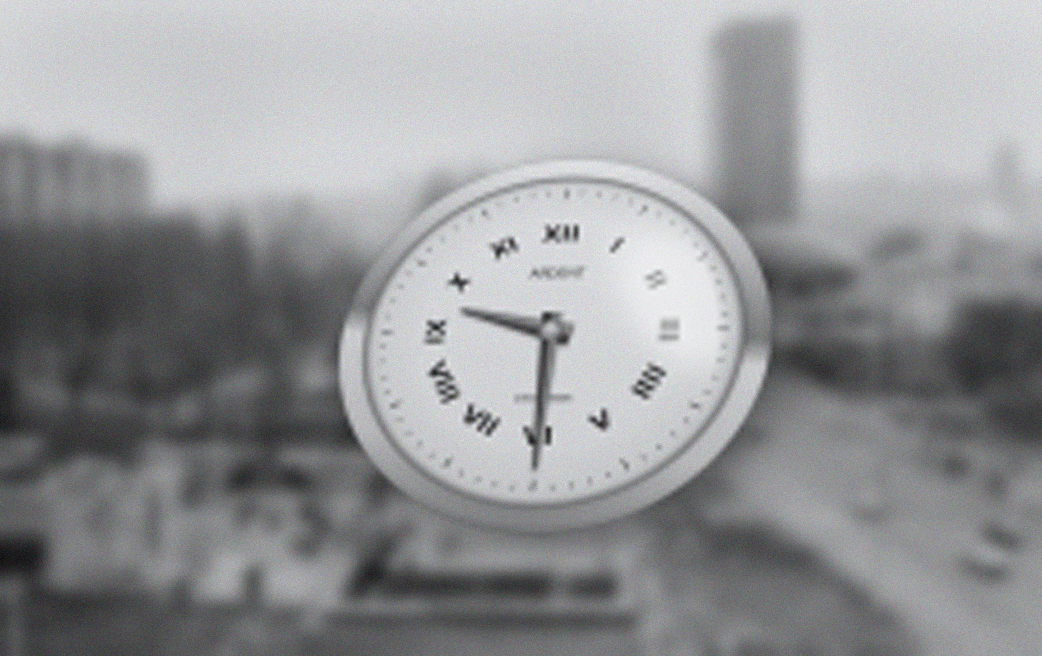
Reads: h=9 m=30
